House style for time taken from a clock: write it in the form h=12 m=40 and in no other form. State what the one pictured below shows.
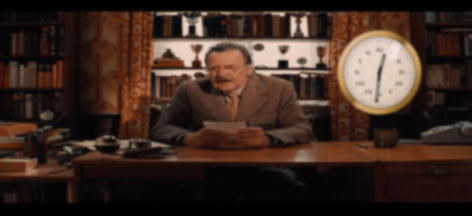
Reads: h=12 m=31
